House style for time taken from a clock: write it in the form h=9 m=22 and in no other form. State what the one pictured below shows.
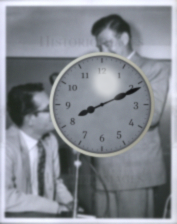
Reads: h=8 m=11
